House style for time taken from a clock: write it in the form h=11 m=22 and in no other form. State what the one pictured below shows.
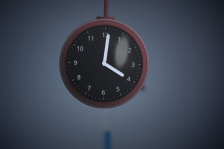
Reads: h=4 m=1
